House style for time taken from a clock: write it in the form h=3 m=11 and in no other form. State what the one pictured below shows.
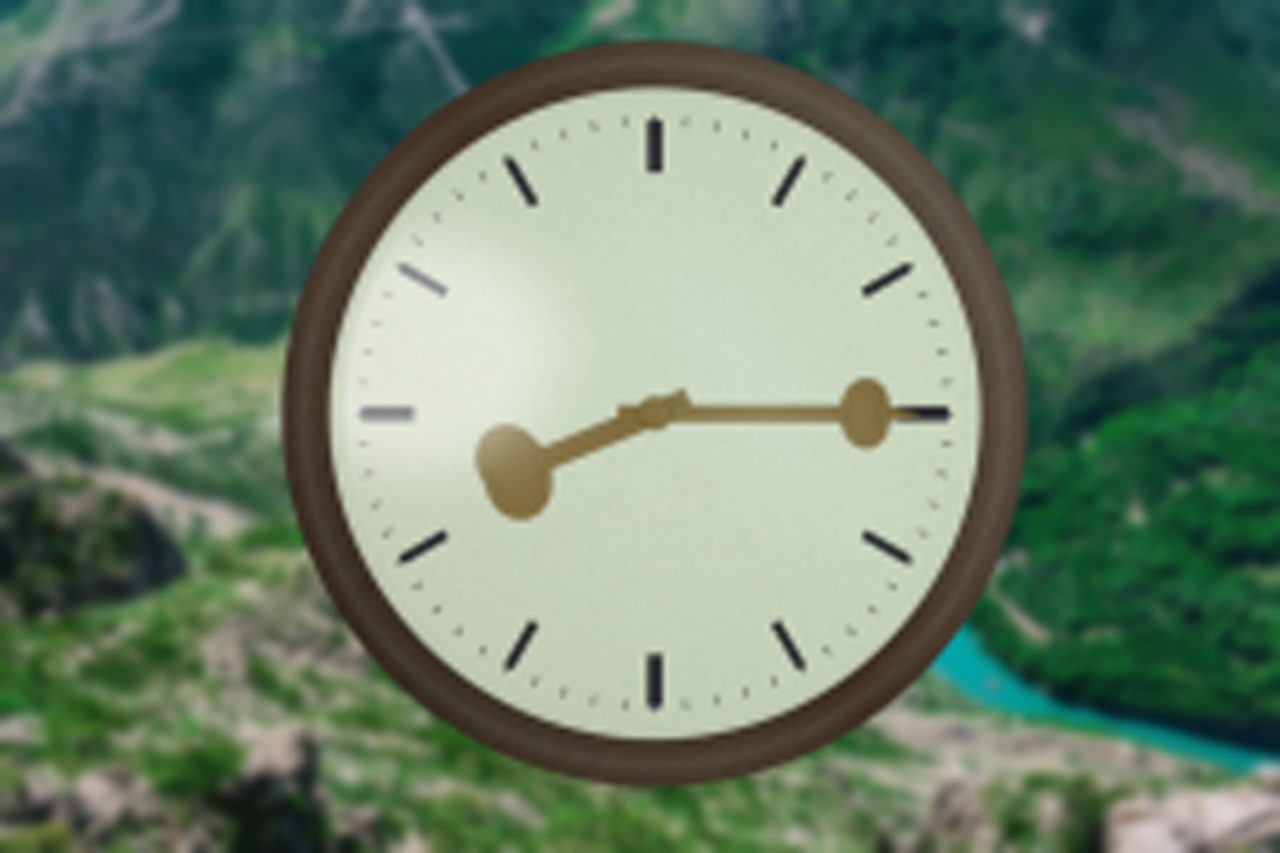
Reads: h=8 m=15
